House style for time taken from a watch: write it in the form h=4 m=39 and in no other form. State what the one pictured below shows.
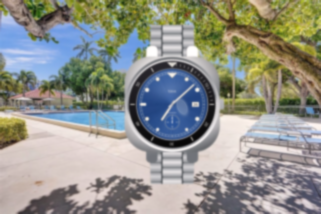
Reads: h=7 m=8
